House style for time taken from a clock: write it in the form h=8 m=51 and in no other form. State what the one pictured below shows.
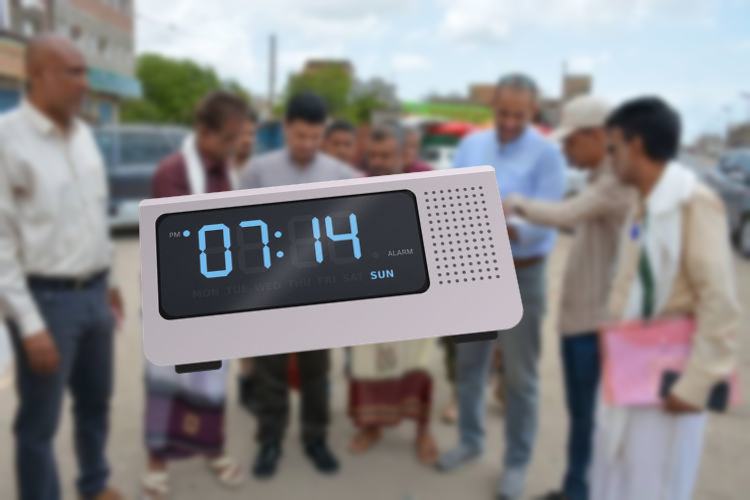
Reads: h=7 m=14
